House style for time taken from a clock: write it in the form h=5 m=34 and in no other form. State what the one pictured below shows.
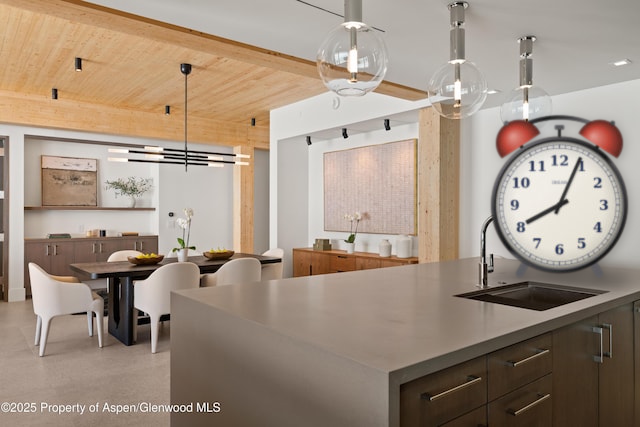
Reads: h=8 m=4
